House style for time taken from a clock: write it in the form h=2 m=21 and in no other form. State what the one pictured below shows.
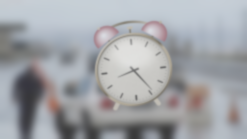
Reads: h=8 m=24
